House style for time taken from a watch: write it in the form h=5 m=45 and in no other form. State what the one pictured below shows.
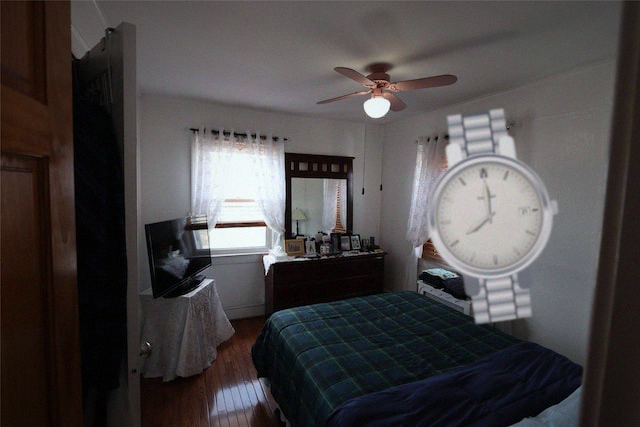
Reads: h=8 m=0
